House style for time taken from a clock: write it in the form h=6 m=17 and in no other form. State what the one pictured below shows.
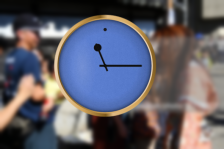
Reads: h=11 m=15
